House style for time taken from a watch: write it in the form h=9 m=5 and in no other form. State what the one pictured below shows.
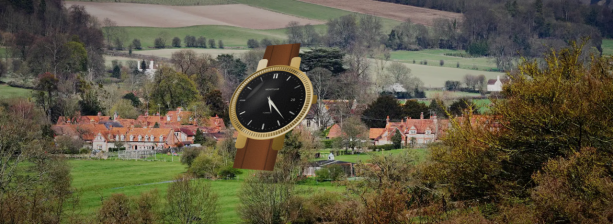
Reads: h=5 m=23
